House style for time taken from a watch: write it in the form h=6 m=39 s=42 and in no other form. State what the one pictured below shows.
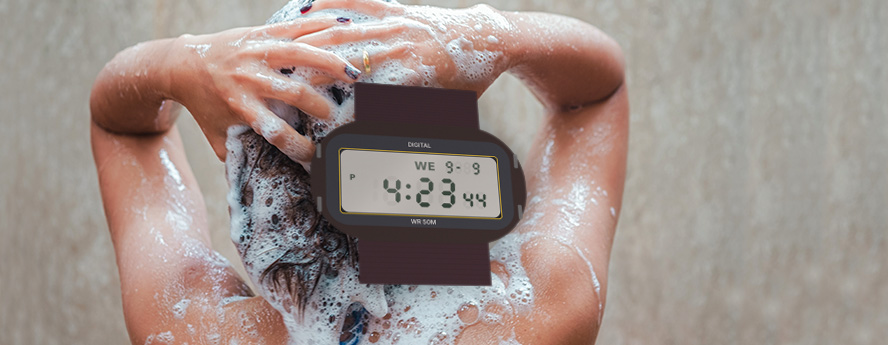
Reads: h=4 m=23 s=44
